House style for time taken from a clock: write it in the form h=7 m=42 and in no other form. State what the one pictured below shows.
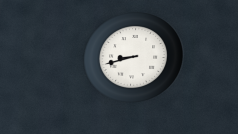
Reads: h=8 m=42
